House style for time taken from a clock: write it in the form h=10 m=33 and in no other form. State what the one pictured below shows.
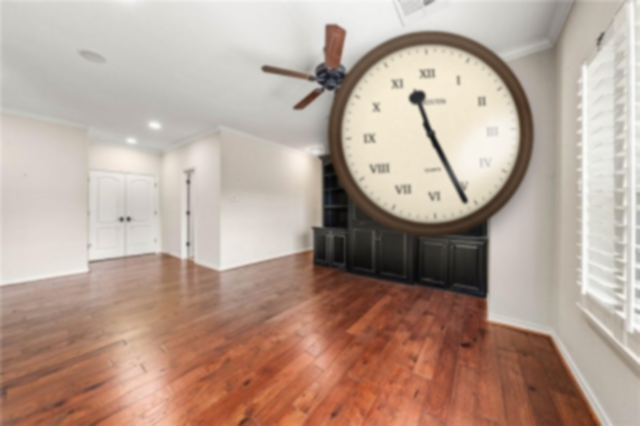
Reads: h=11 m=26
